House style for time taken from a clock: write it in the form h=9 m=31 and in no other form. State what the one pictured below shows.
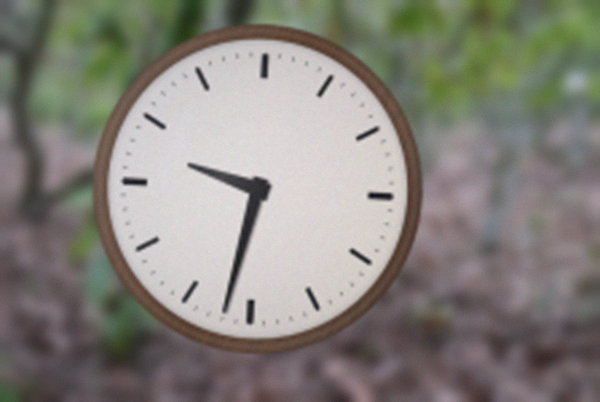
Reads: h=9 m=32
